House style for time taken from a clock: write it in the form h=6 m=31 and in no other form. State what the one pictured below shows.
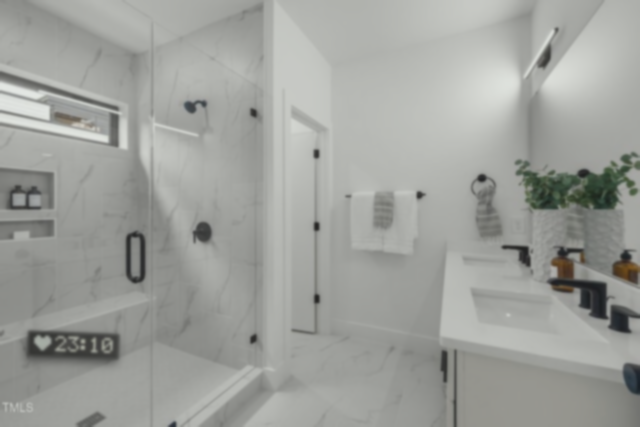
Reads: h=23 m=10
